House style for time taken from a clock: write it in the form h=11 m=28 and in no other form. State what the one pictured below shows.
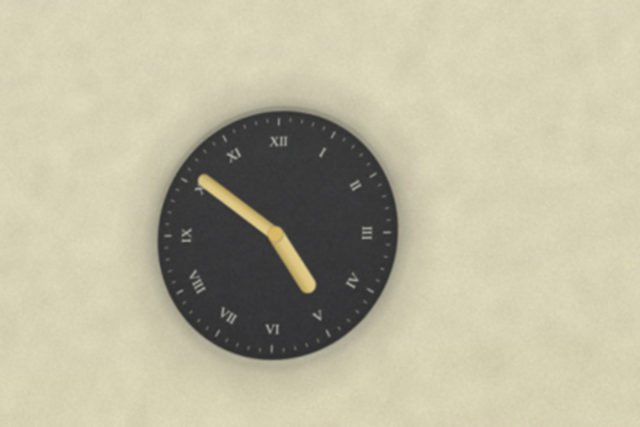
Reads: h=4 m=51
